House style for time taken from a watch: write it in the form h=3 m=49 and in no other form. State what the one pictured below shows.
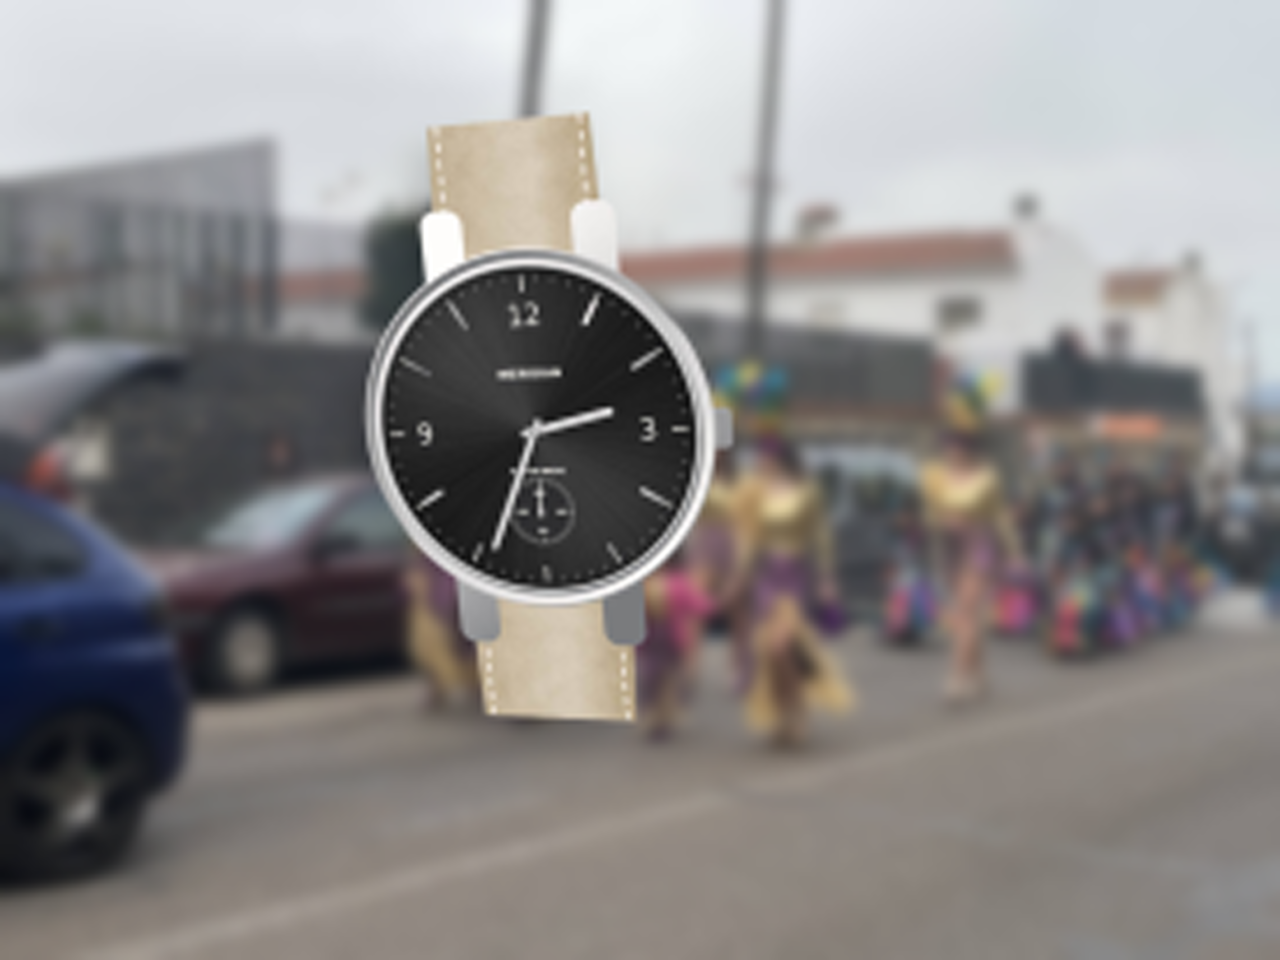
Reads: h=2 m=34
